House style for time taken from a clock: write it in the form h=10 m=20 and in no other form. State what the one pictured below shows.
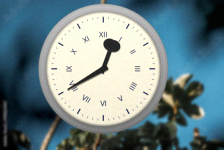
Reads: h=12 m=40
